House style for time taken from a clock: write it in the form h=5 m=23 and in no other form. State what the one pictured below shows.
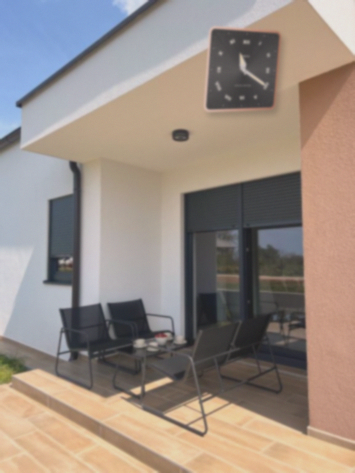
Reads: h=11 m=20
